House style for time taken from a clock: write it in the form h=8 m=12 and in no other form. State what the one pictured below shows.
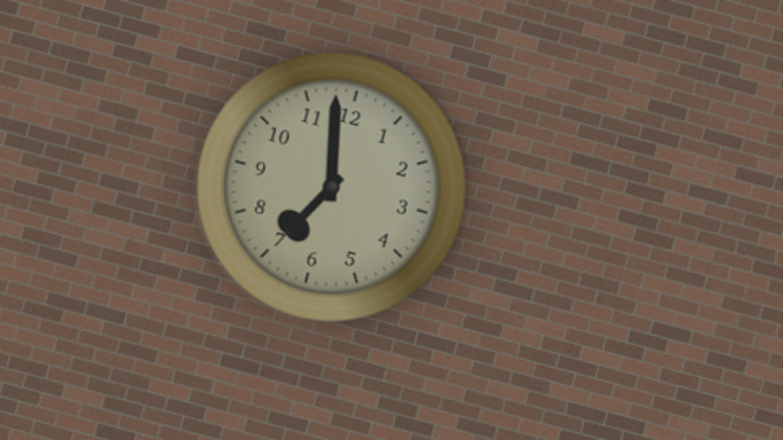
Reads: h=6 m=58
